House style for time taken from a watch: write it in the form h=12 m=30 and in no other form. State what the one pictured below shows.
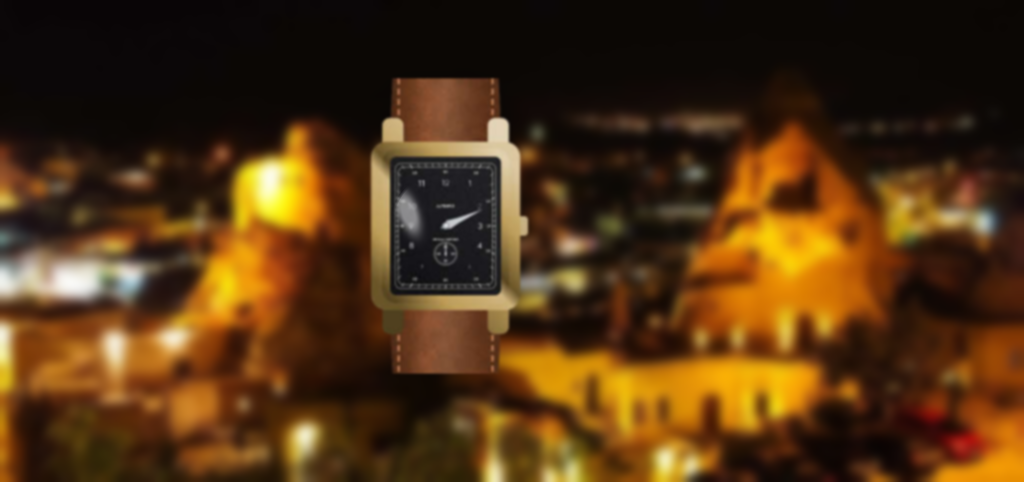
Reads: h=2 m=11
